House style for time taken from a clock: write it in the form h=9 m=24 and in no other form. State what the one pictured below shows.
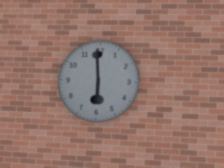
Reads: h=5 m=59
